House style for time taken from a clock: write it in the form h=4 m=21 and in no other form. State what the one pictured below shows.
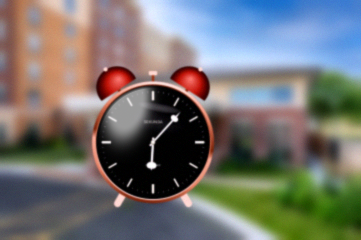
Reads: h=6 m=7
